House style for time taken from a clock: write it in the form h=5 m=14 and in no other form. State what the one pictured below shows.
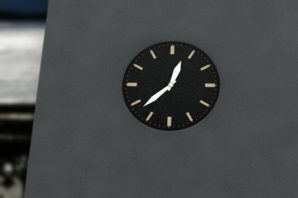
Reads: h=12 m=38
